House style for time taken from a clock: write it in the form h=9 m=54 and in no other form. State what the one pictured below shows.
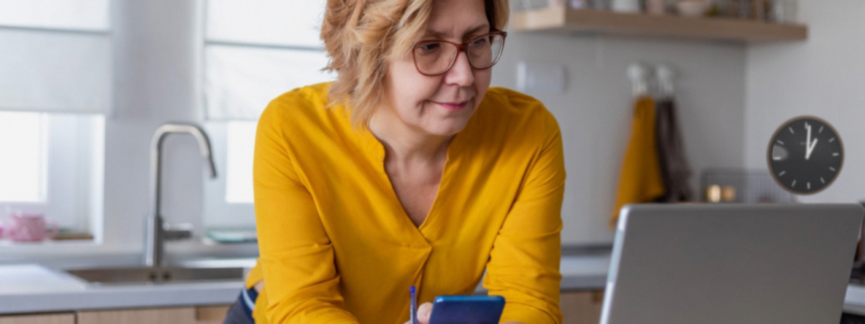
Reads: h=1 m=1
